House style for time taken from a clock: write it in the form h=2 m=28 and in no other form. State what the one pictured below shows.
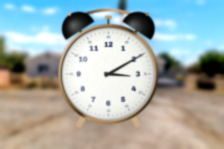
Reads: h=3 m=10
